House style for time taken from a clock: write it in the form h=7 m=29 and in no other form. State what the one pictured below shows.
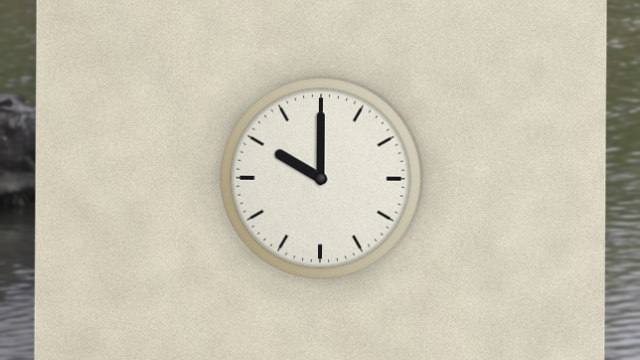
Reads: h=10 m=0
